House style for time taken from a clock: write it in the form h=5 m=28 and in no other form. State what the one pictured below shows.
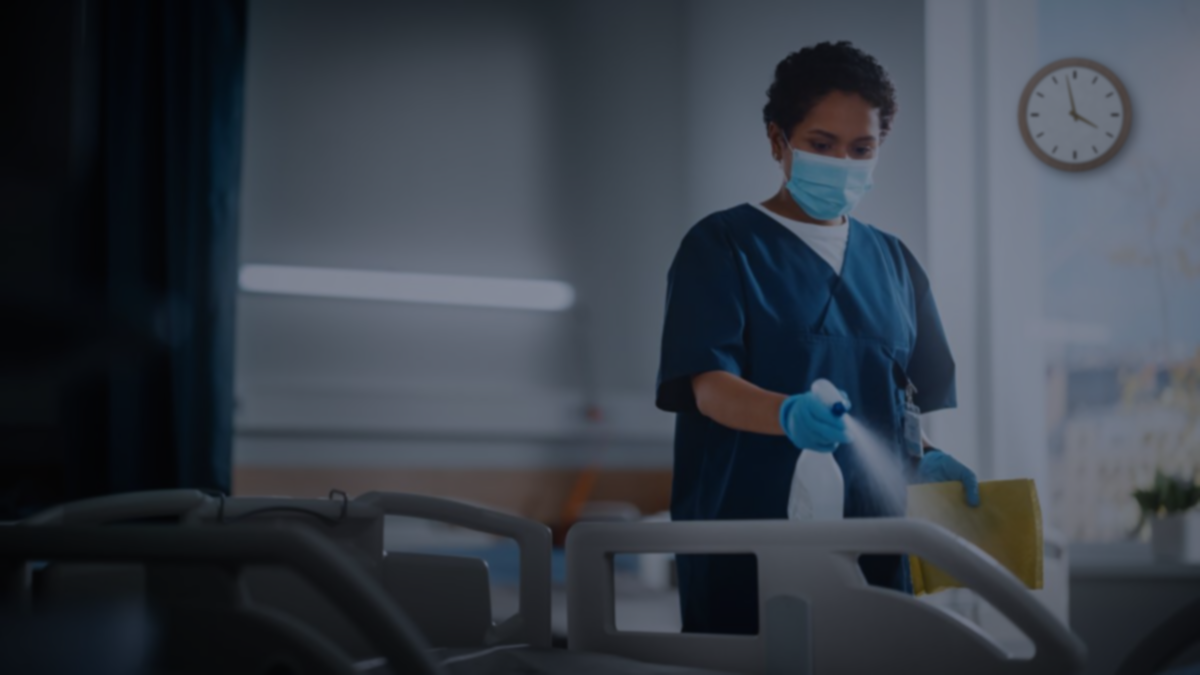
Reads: h=3 m=58
